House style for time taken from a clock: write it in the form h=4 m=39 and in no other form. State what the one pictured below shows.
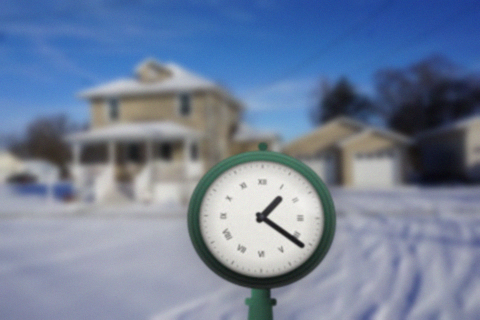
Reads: h=1 m=21
